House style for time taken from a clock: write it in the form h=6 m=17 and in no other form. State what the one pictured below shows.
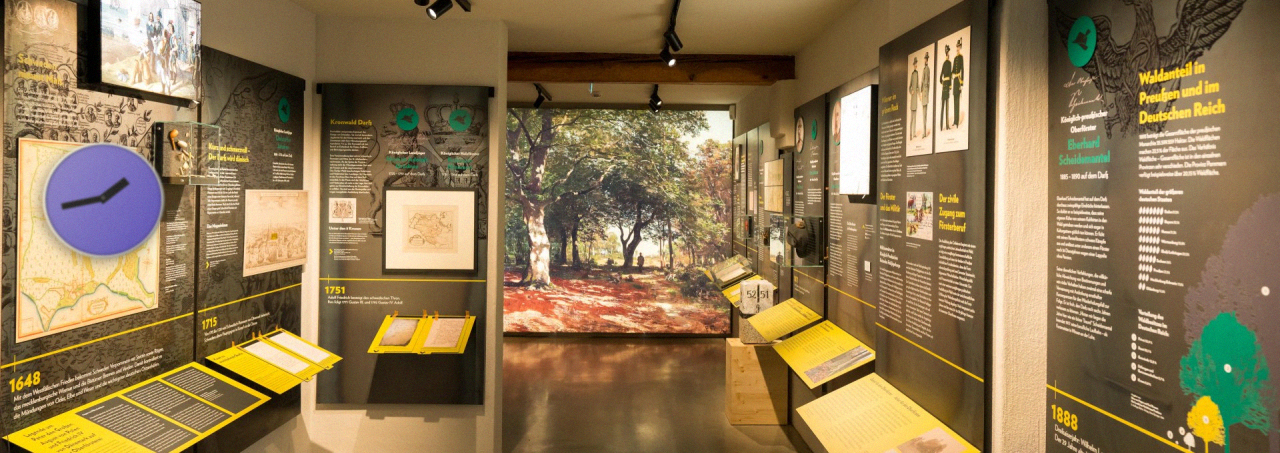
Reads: h=1 m=43
